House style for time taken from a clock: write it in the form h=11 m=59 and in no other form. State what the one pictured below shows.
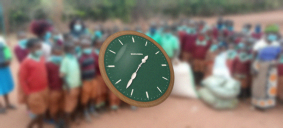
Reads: h=1 m=37
